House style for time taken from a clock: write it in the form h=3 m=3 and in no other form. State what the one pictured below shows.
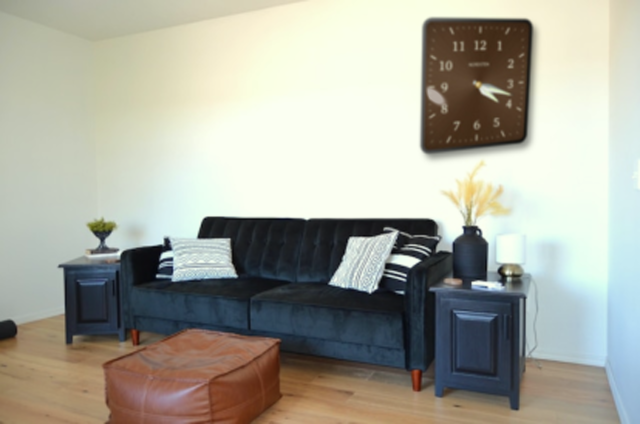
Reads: h=4 m=18
